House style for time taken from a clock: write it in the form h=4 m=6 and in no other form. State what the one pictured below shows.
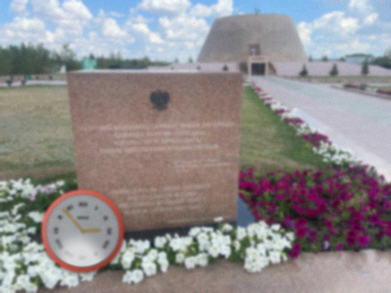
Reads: h=2 m=53
